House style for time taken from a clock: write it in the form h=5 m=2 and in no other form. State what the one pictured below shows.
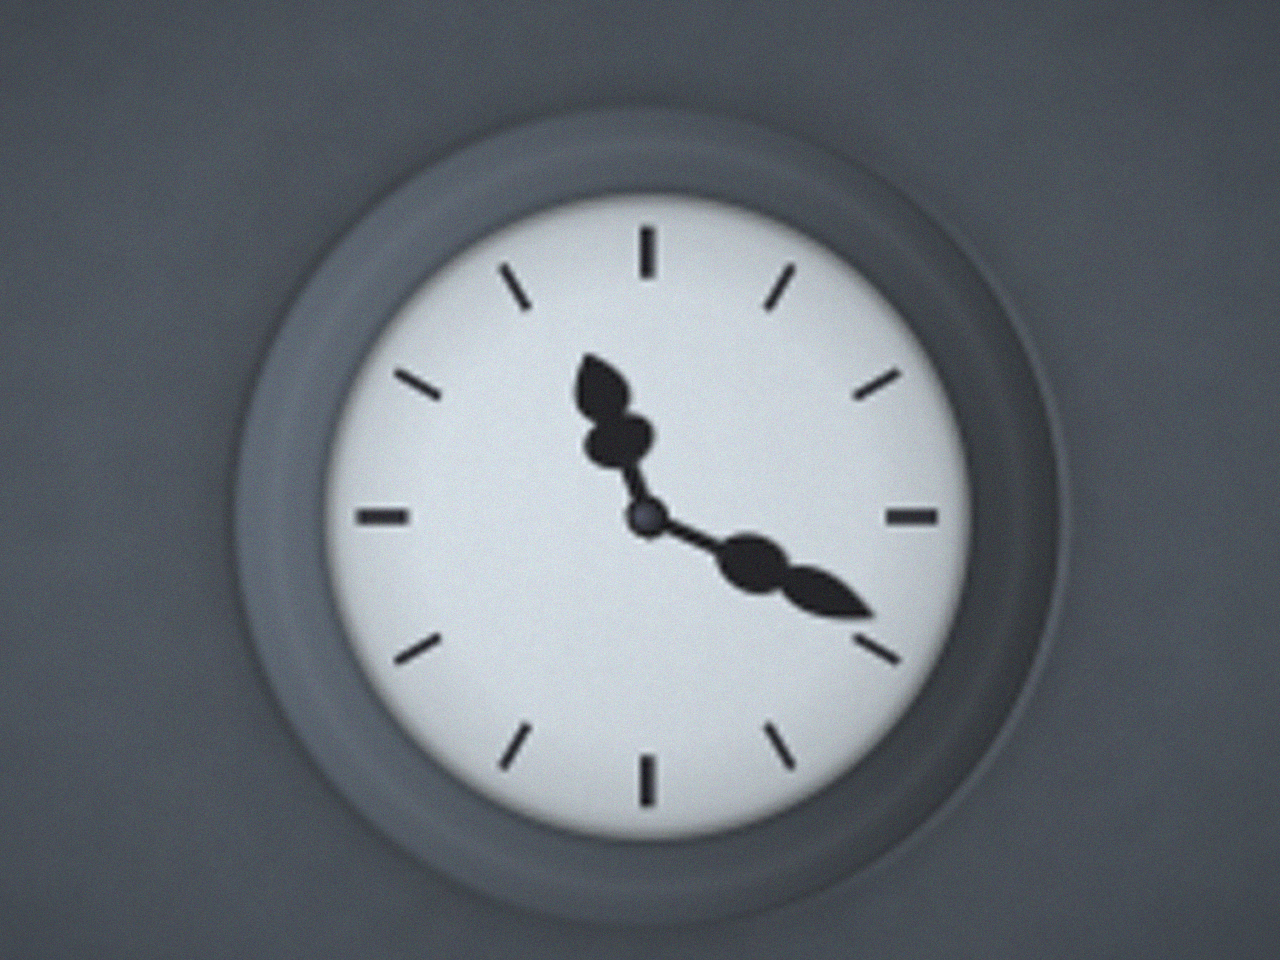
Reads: h=11 m=19
